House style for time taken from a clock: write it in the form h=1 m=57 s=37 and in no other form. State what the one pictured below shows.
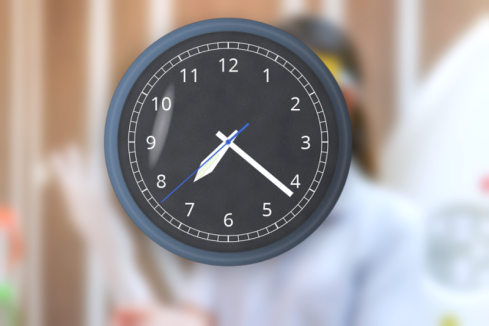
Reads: h=7 m=21 s=38
